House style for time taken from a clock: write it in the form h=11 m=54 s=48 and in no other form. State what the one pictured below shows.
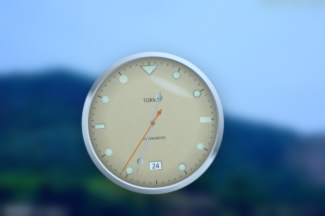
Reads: h=12 m=33 s=36
